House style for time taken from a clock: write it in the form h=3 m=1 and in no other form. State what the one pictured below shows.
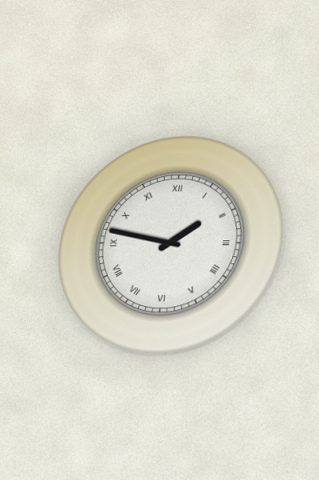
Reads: h=1 m=47
